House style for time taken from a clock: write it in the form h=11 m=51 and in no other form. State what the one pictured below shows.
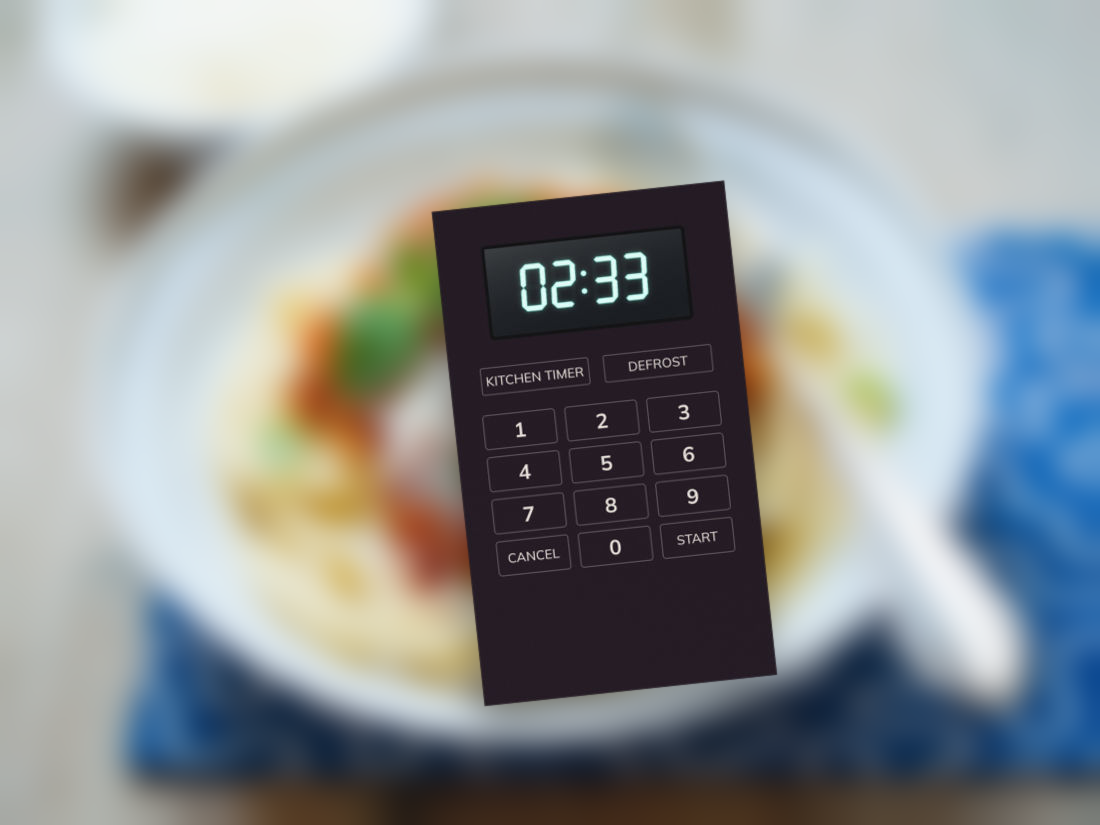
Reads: h=2 m=33
